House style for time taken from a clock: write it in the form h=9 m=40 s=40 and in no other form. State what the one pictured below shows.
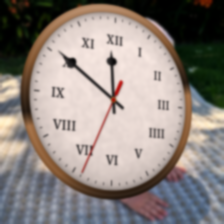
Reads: h=11 m=50 s=34
